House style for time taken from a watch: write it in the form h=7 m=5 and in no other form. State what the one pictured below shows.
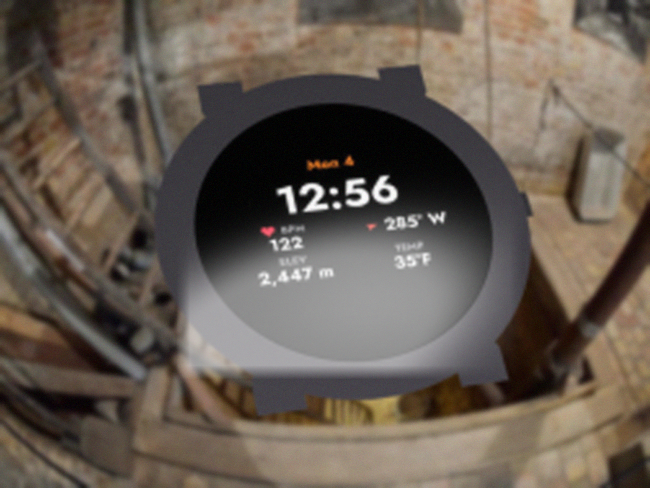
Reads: h=12 m=56
